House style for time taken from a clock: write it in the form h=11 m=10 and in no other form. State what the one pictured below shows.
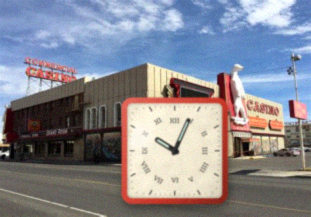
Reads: h=10 m=4
